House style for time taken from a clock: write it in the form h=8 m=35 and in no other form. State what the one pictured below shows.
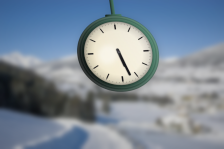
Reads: h=5 m=27
